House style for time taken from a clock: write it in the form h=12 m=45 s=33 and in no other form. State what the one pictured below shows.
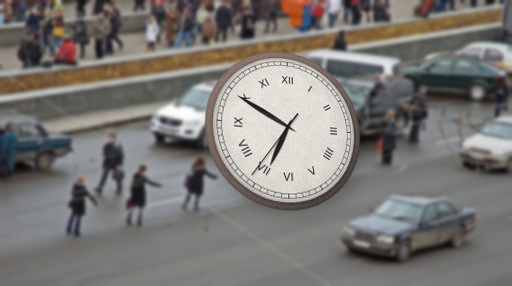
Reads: h=6 m=49 s=36
